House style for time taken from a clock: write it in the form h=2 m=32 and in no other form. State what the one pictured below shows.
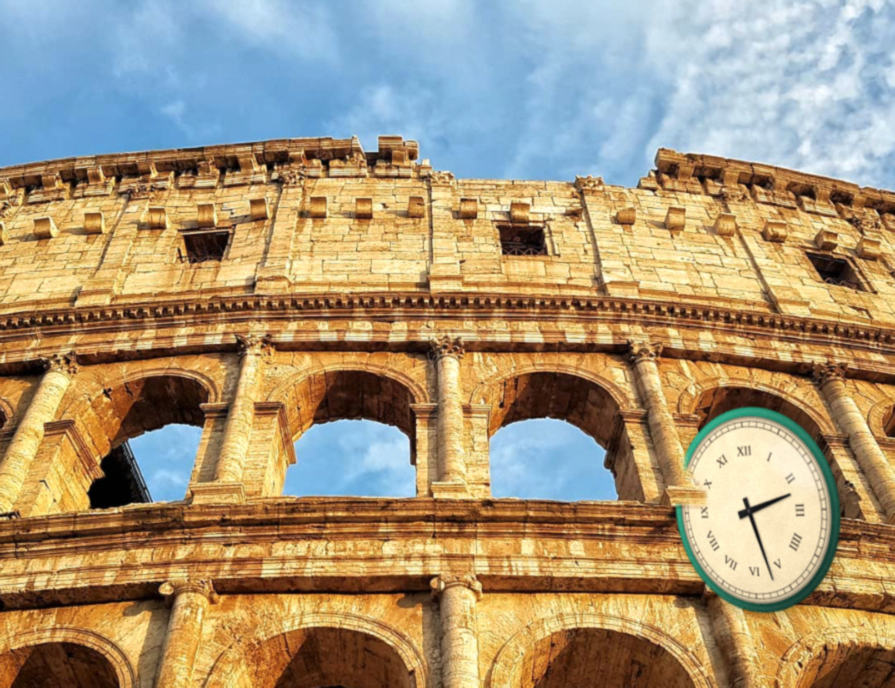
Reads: h=2 m=27
